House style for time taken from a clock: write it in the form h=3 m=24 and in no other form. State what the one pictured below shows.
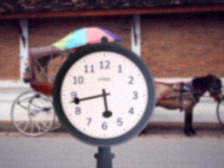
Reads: h=5 m=43
